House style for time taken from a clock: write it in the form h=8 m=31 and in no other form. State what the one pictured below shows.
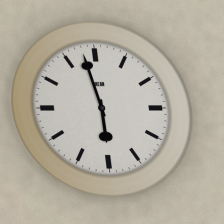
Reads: h=5 m=58
